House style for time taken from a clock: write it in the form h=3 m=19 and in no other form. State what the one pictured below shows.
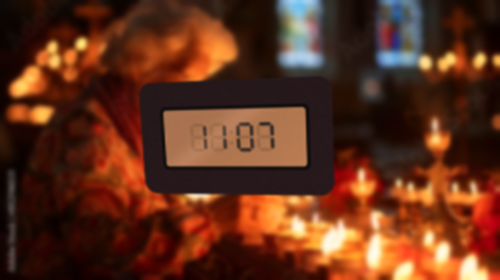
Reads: h=11 m=7
